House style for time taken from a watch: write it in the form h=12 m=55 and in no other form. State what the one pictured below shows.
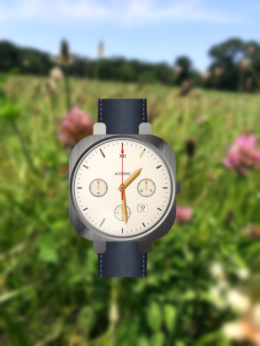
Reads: h=1 m=29
